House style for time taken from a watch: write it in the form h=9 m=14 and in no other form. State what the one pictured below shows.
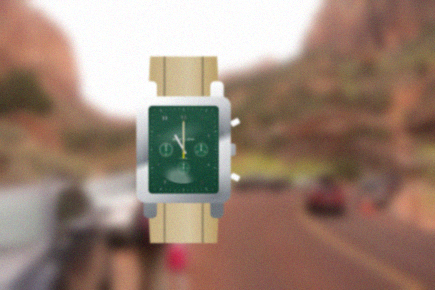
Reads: h=11 m=0
